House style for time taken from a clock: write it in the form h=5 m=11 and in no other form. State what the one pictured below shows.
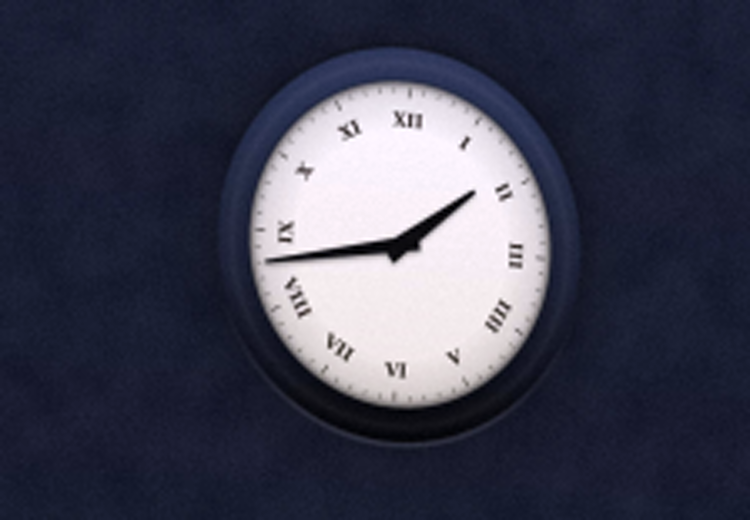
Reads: h=1 m=43
